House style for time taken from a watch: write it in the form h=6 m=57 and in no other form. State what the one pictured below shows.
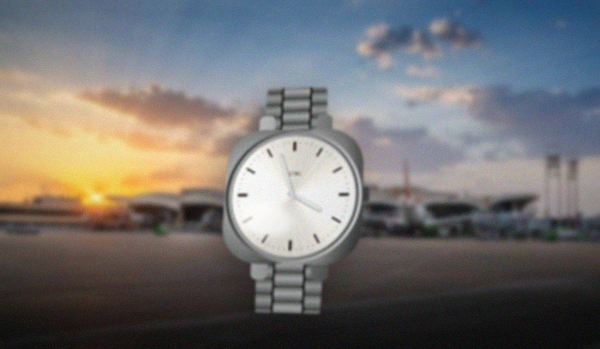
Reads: h=3 m=57
